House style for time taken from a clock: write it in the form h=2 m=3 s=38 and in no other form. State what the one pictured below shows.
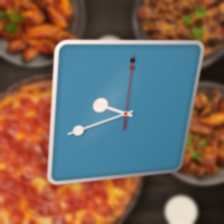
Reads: h=9 m=42 s=0
